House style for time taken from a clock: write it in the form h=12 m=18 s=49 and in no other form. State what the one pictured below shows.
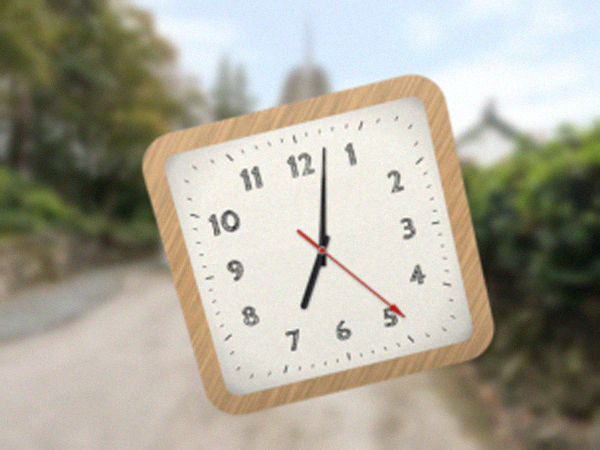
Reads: h=7 m=2 s=24
